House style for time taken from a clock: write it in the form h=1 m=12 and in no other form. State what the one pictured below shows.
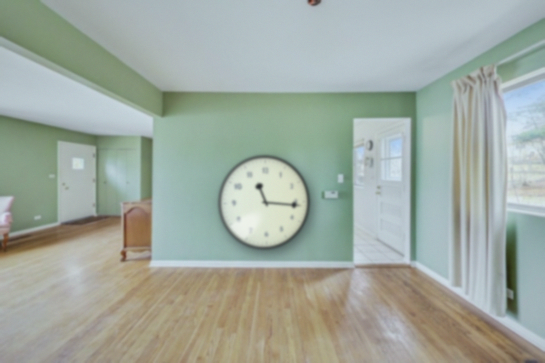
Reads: h=11 m=16
